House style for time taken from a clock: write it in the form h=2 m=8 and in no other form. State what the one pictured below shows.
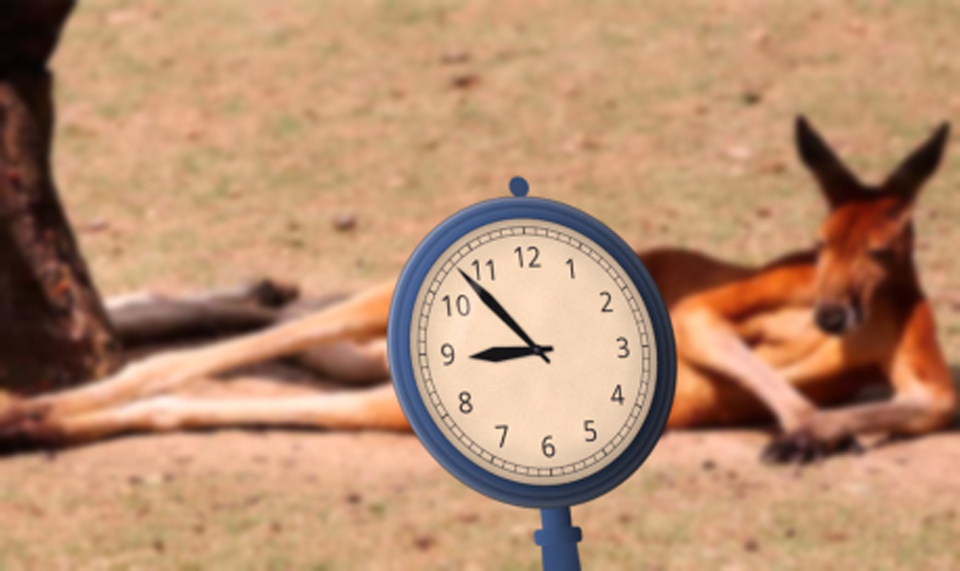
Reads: h=8 m=53
